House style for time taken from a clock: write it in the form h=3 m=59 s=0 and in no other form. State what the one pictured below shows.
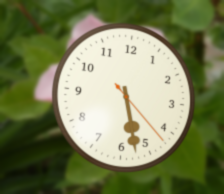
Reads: h=5 m=27 s=22
